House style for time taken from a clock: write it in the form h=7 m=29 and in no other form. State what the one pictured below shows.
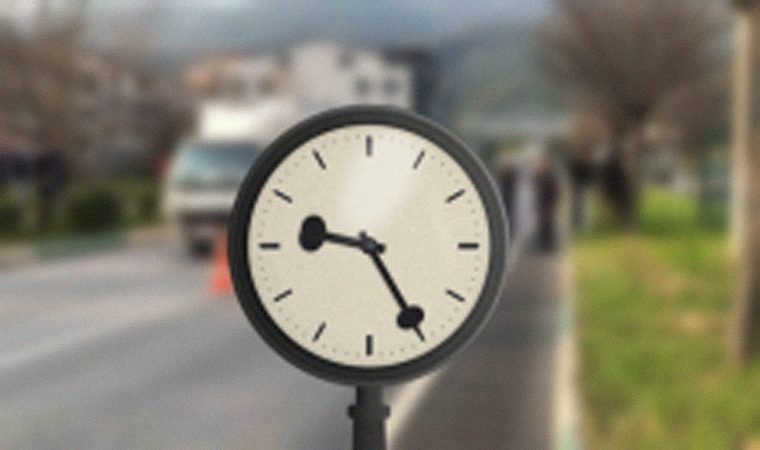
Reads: h=9 m=25
